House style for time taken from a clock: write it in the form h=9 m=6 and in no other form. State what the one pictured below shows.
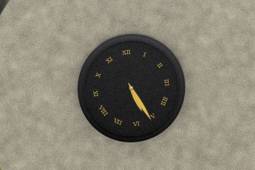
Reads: h=5 m=26
